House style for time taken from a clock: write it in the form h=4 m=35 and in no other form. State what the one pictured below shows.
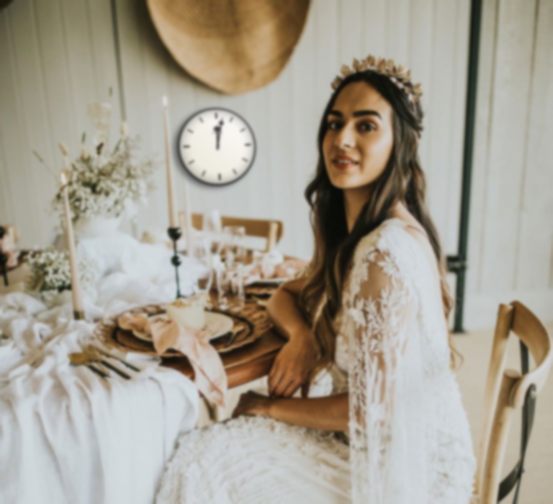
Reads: h=12 m=2
